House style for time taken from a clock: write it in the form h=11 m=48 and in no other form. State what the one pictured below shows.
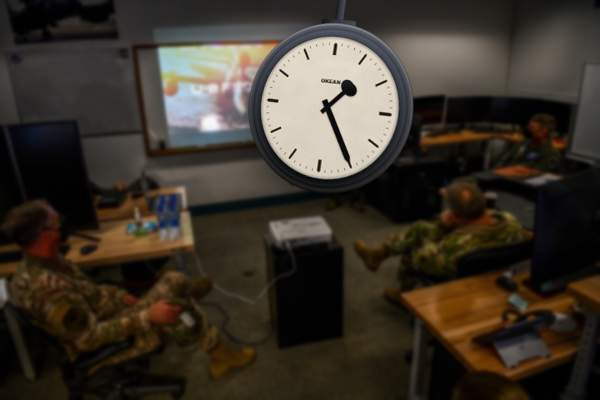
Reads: h=1 m=25
